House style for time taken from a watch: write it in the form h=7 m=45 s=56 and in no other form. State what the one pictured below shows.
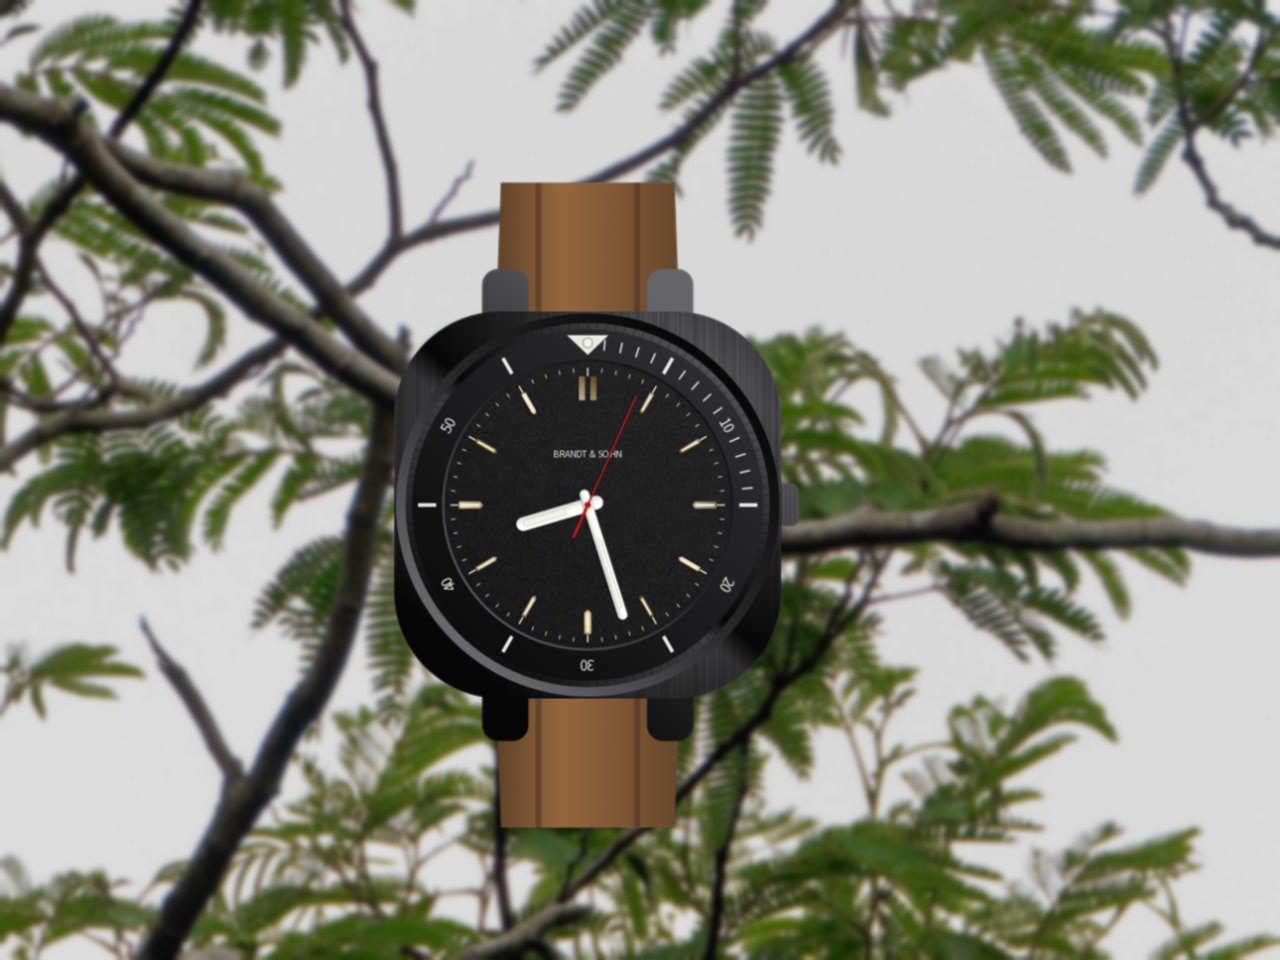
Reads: h=8 m=27 s=4
